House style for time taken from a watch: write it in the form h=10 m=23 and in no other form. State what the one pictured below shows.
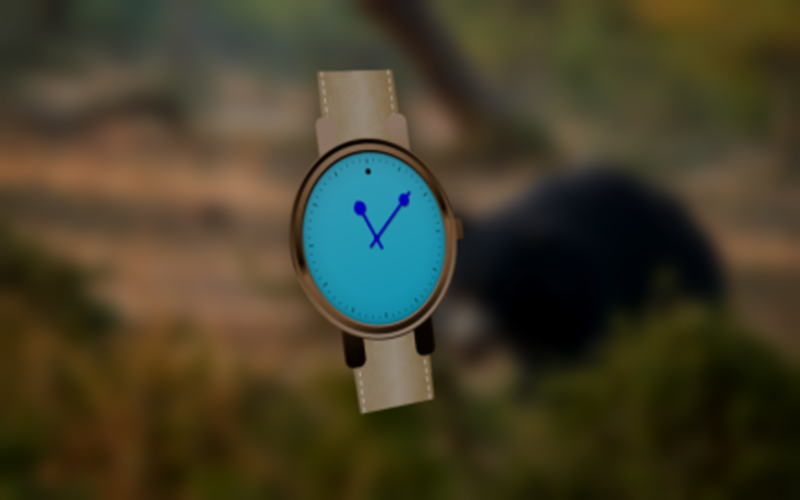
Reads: h=11 m=8
